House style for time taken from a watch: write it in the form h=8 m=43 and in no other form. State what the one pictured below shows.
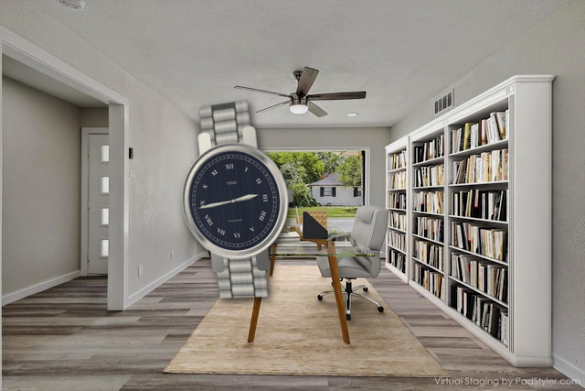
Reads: h=2 m=44
